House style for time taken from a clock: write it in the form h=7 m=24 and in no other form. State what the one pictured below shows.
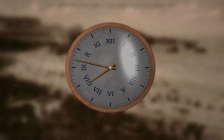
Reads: h=7 m=47
